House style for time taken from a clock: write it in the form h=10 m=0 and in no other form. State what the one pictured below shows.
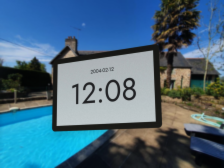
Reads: h=12 m=8
